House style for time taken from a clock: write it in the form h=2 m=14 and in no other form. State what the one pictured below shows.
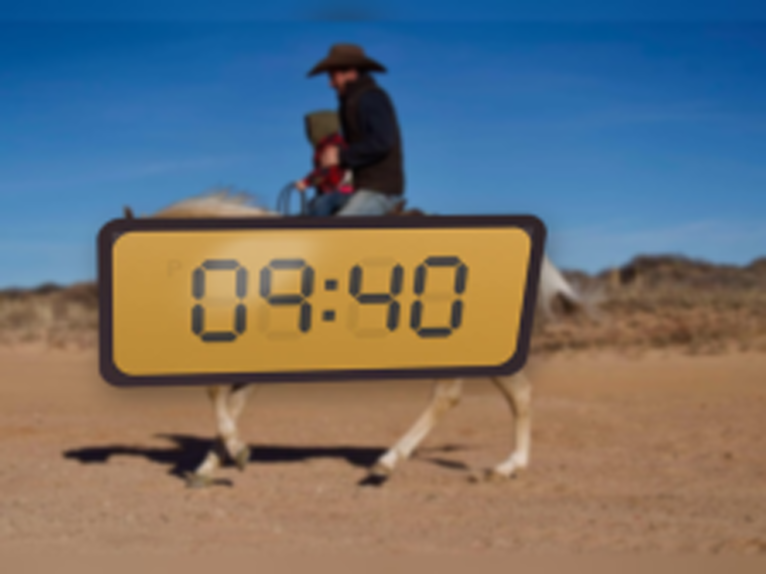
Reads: h=9 m=40
